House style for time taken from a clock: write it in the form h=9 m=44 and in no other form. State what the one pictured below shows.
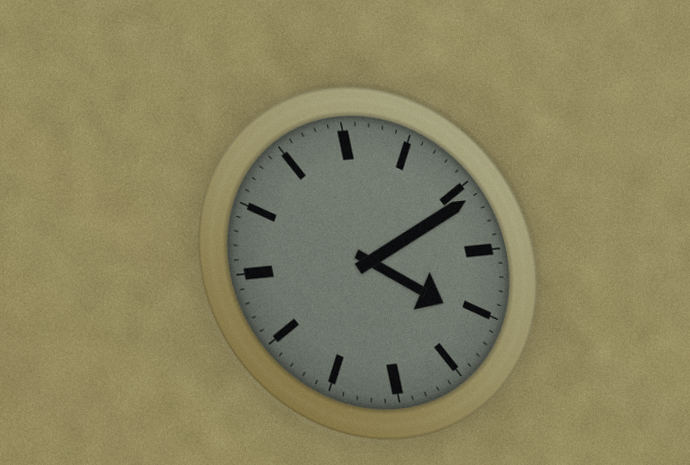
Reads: h=4 m=11
